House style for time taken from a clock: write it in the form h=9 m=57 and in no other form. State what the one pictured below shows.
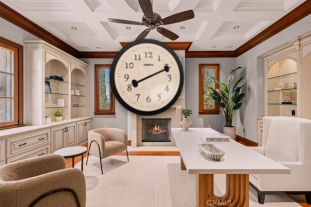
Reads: h=8 m=11
